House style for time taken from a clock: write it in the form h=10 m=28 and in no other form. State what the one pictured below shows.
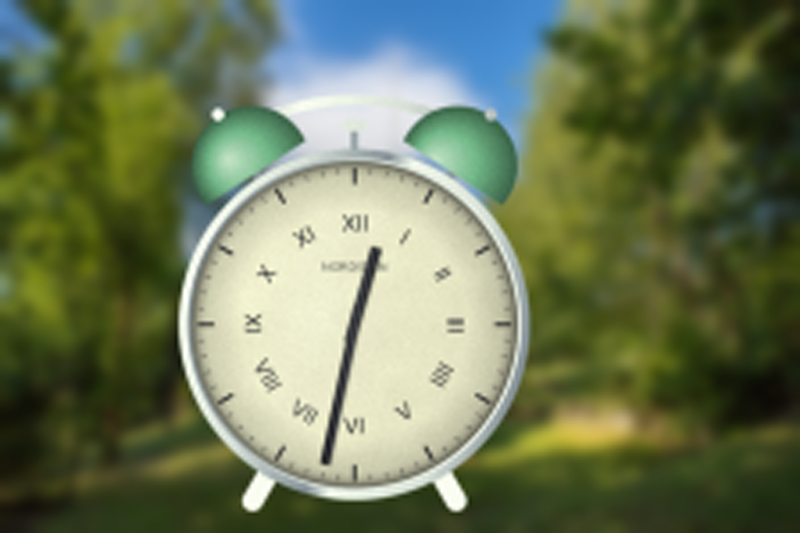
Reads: h=12 m=32
